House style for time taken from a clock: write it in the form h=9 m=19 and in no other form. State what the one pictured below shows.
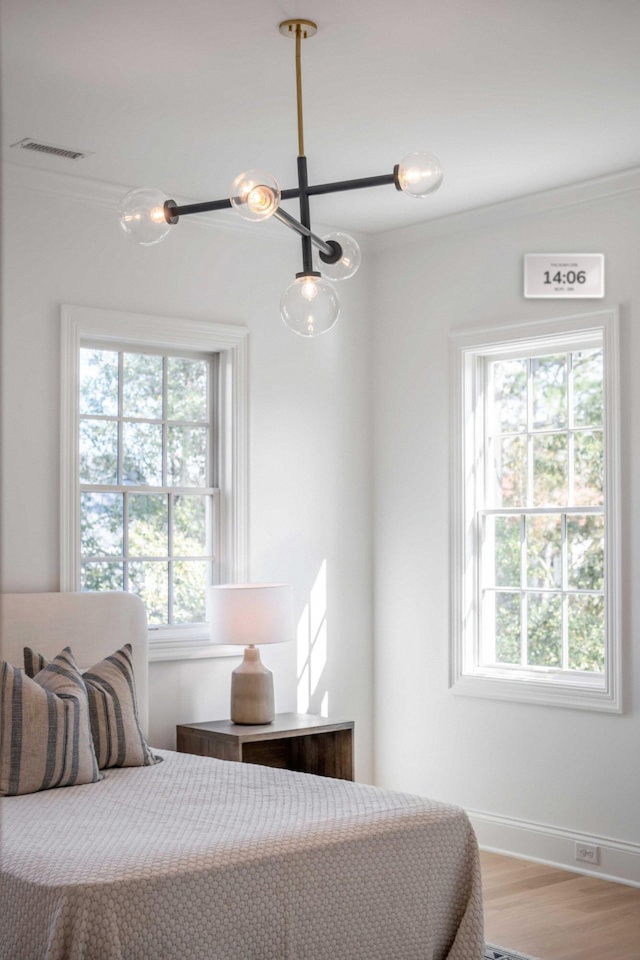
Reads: h=14 m=6
